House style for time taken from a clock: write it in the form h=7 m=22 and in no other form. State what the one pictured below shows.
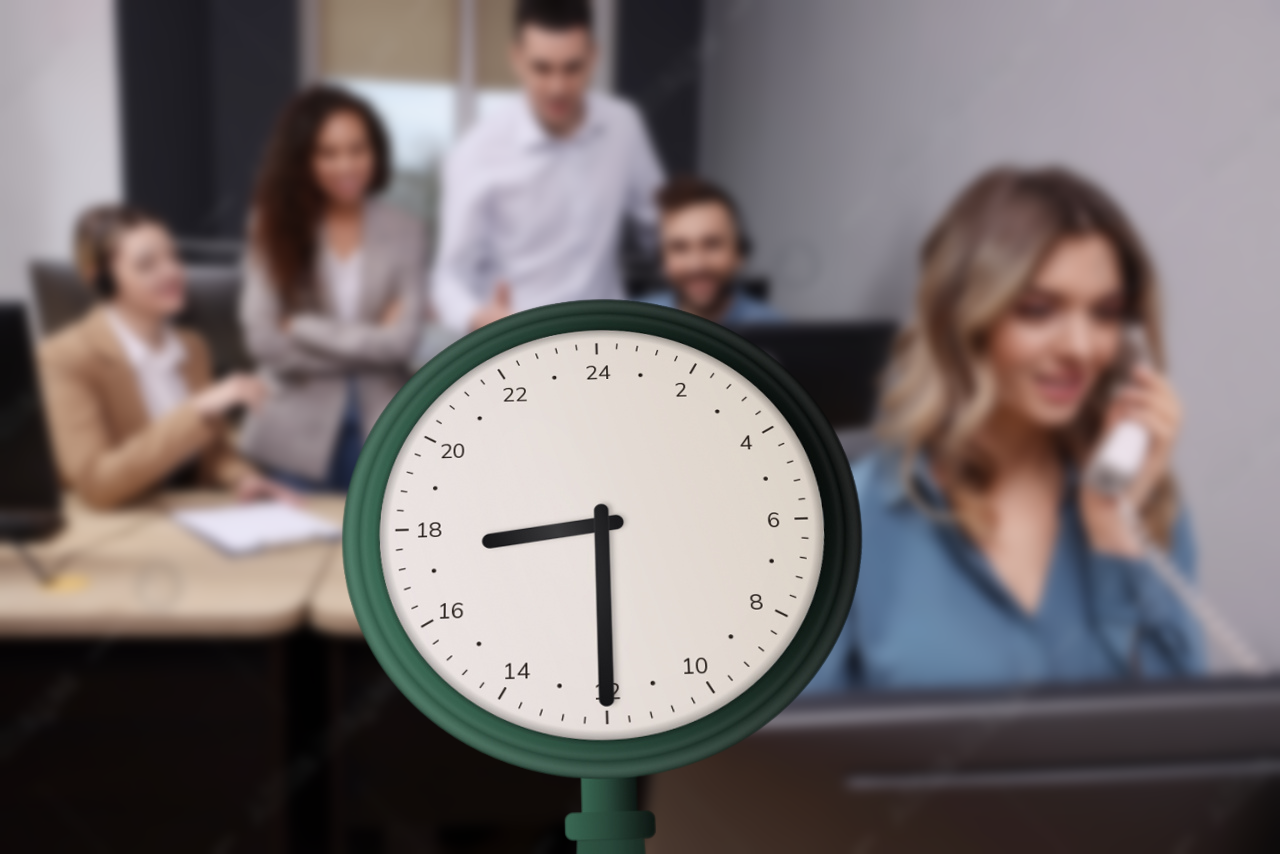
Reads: h=17 m=30
